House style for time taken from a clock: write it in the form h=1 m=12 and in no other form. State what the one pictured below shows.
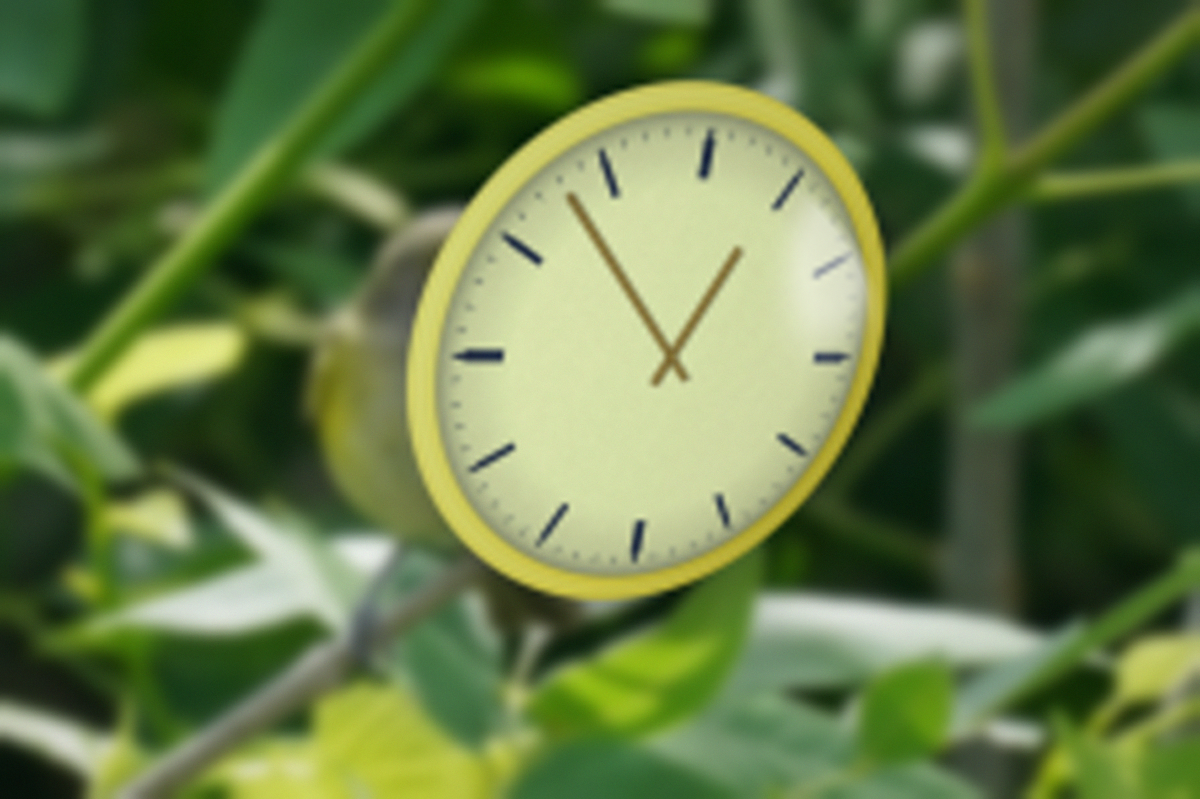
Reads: h=12 m=53
